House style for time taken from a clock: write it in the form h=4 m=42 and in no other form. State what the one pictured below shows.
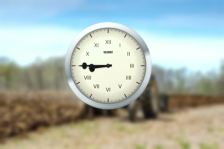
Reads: h=8 m=45
